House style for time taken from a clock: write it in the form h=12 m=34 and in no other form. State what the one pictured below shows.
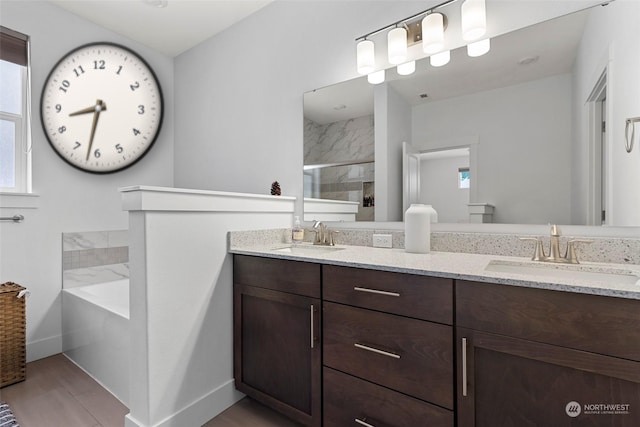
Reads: h=8 m=32
